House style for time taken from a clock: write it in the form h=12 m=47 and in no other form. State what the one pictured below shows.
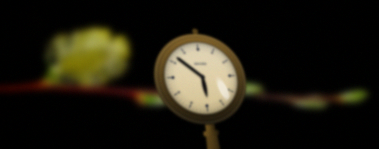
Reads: h=5 m=52
